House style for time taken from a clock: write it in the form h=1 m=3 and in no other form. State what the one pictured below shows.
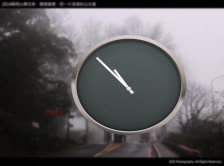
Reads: h=10 m=53
